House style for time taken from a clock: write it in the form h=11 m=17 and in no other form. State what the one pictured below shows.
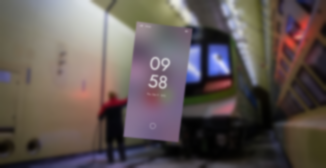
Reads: h=9 m=58
